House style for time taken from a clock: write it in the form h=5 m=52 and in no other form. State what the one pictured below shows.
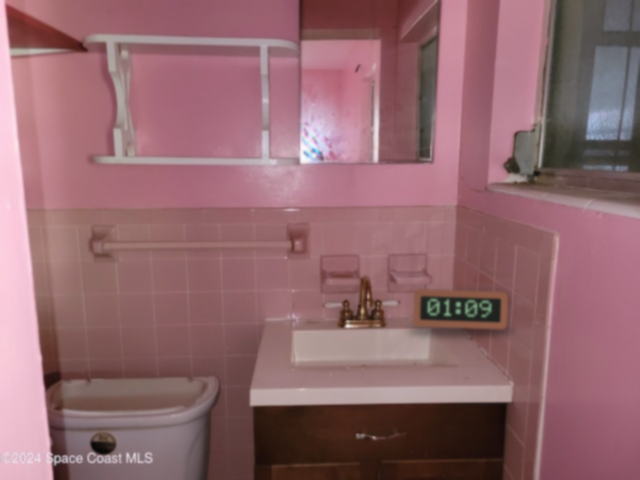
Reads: h=1 m=9
